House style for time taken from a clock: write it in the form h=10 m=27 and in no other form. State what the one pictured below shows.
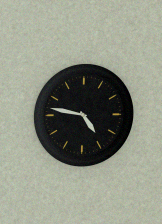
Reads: h=4 m=47
